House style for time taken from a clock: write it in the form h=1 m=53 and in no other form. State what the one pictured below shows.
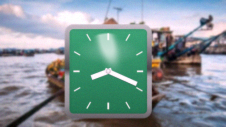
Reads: h=8 m=19
